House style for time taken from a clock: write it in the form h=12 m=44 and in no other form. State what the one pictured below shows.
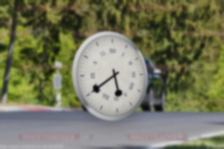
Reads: h=5 m=40
